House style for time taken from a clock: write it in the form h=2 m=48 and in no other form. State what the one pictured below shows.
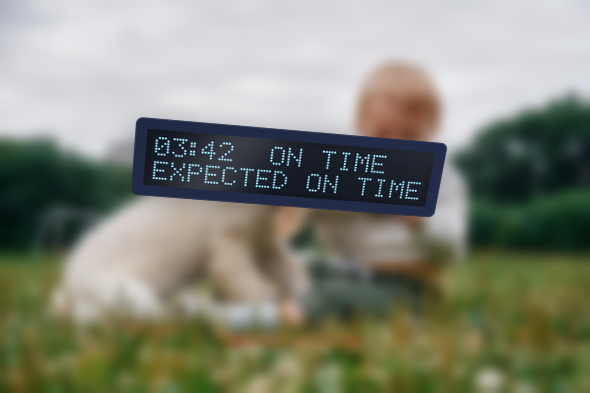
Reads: h=3 m=42
